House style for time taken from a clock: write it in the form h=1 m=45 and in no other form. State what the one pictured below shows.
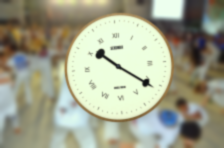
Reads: h=10 m=21
